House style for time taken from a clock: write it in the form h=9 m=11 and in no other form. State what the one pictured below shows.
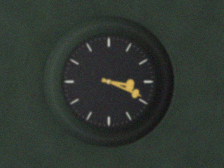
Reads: h=3 m=19
